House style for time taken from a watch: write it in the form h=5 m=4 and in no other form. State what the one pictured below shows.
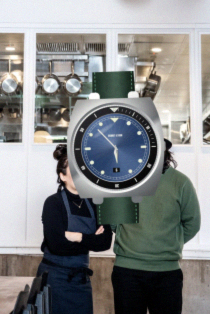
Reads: h=5 m=53
